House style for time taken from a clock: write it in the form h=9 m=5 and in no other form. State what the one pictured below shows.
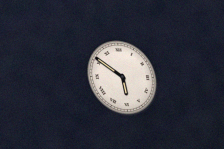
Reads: h=5 m=51
